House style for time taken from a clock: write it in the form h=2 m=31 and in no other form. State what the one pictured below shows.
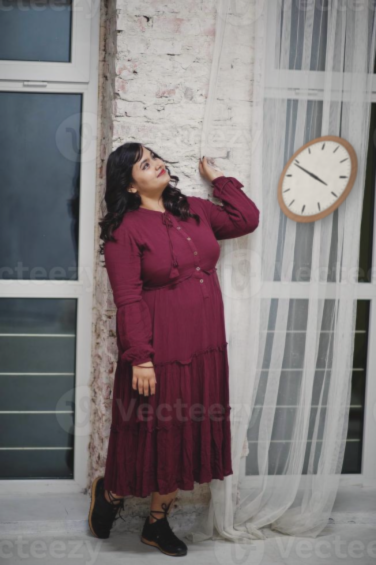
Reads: h=3 m=49
